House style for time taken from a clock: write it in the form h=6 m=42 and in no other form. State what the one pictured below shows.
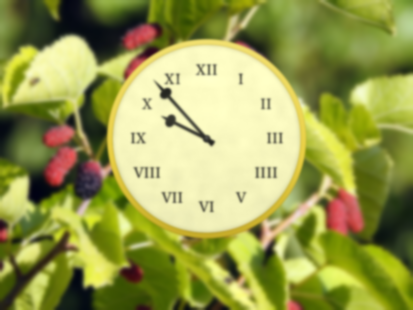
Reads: h=9 m=53
